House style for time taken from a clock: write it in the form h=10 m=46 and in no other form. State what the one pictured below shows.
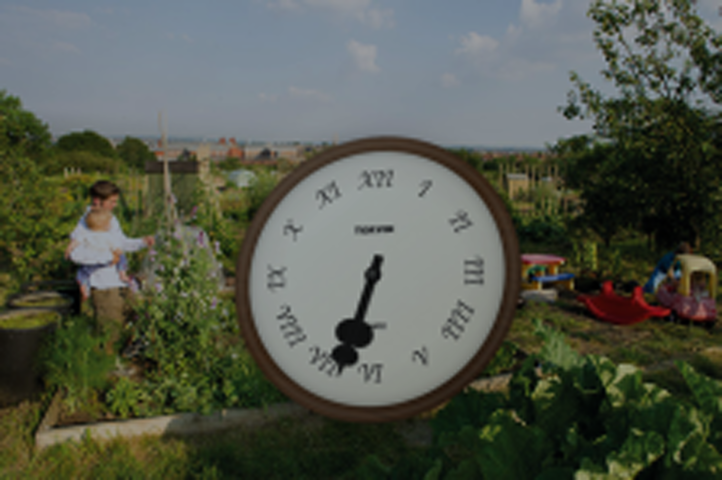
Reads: h=6 m=33
